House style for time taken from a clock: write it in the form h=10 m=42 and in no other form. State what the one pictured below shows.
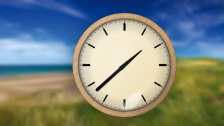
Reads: h=1 m=38
